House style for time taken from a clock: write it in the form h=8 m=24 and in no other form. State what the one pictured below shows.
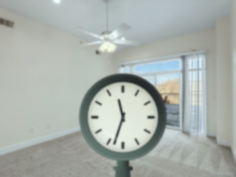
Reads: h=11 m=33
